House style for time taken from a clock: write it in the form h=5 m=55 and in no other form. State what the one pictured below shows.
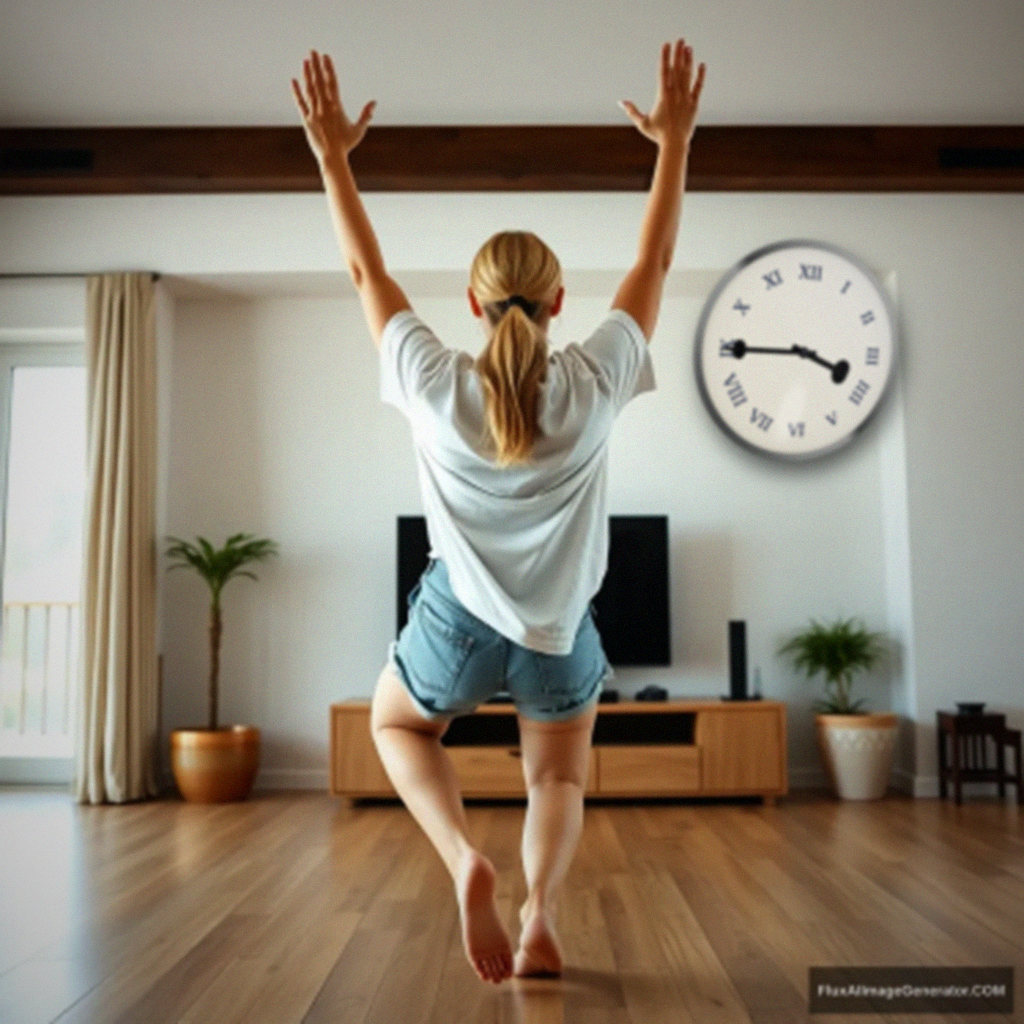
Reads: h=3 m=45
